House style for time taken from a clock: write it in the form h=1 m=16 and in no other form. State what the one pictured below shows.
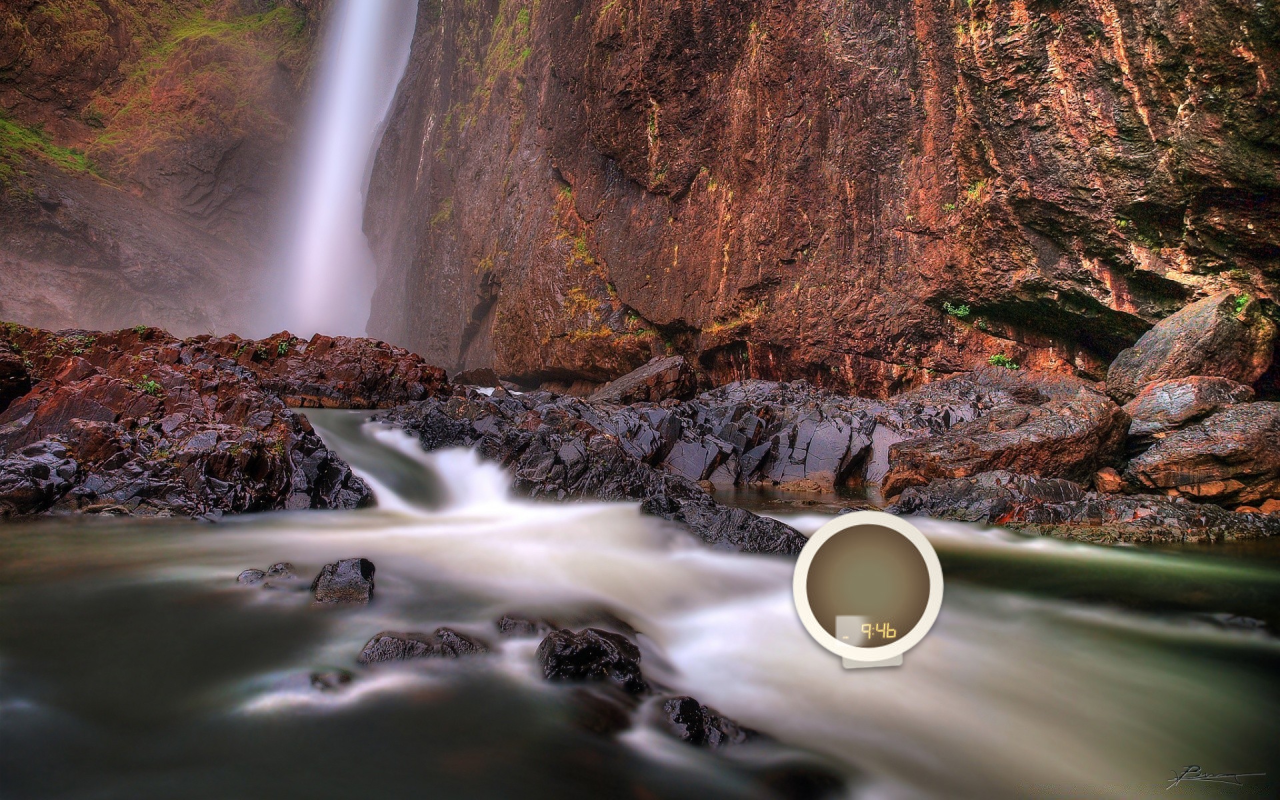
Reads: h=9 m=46
